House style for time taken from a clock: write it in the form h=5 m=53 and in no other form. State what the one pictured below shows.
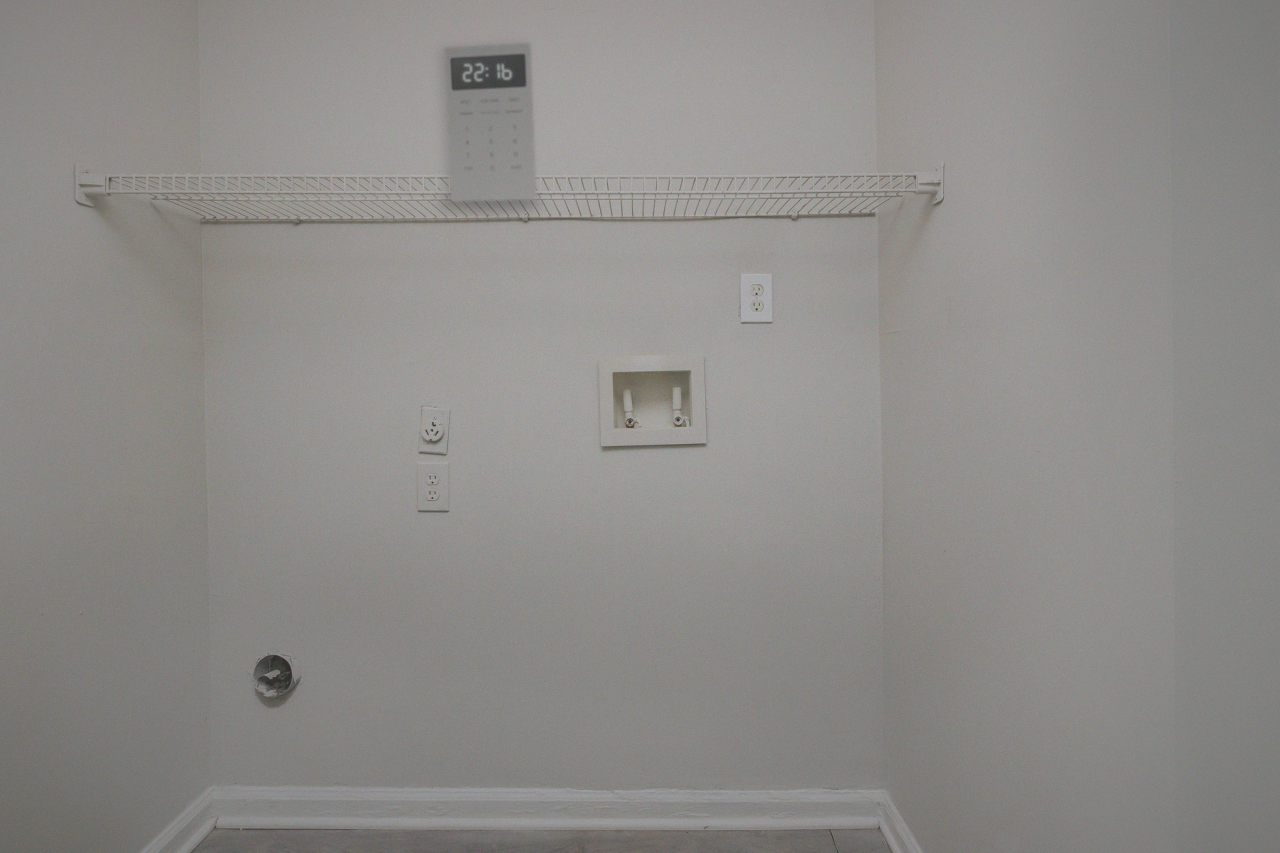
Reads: h=22 m=16
